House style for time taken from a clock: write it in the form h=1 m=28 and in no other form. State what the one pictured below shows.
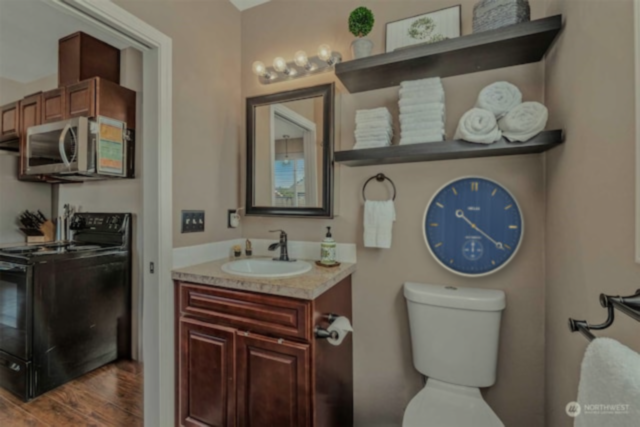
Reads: h=10 m=21
